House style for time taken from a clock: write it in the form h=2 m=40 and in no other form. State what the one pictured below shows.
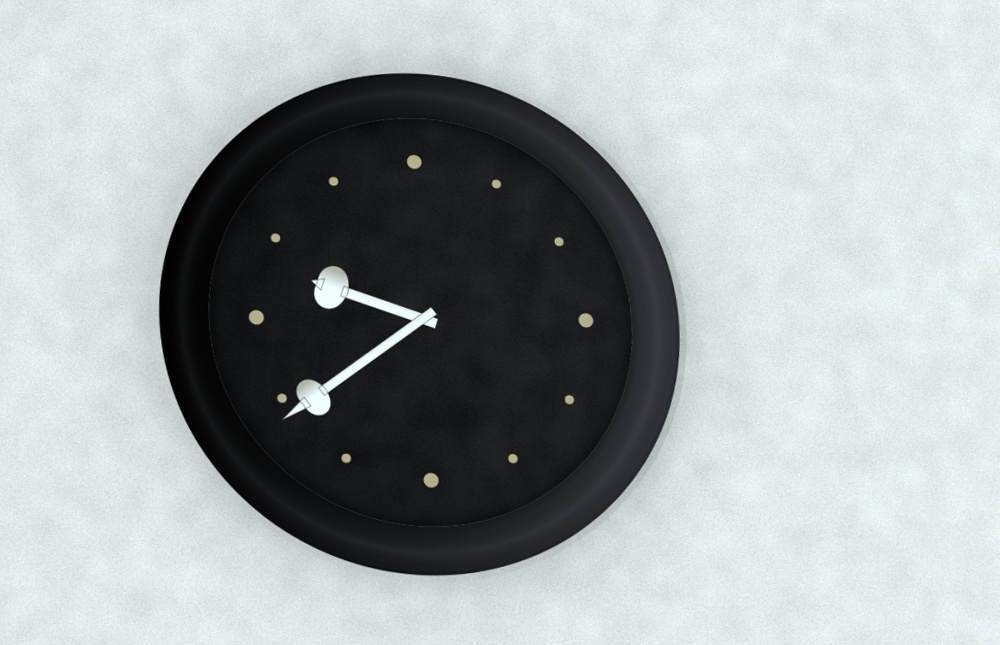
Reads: h=9 m=39
